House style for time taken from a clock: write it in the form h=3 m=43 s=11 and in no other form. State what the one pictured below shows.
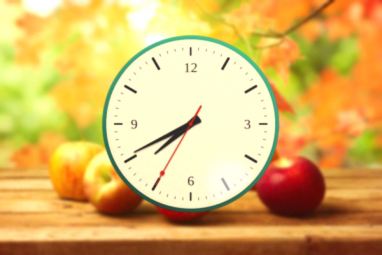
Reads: h=7 m=40 s=35
